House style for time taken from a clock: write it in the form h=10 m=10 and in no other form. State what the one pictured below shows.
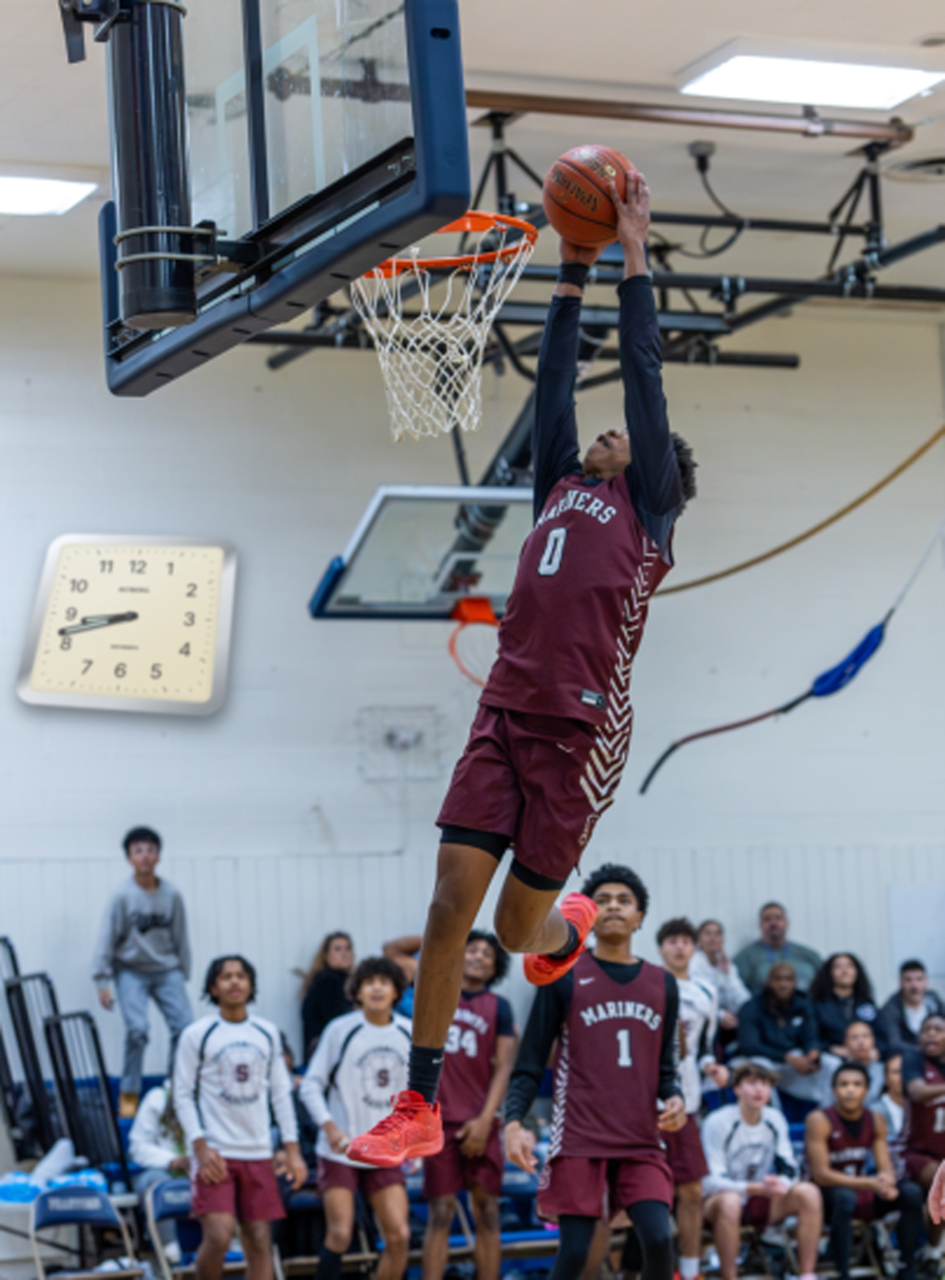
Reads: h=8 m=42
